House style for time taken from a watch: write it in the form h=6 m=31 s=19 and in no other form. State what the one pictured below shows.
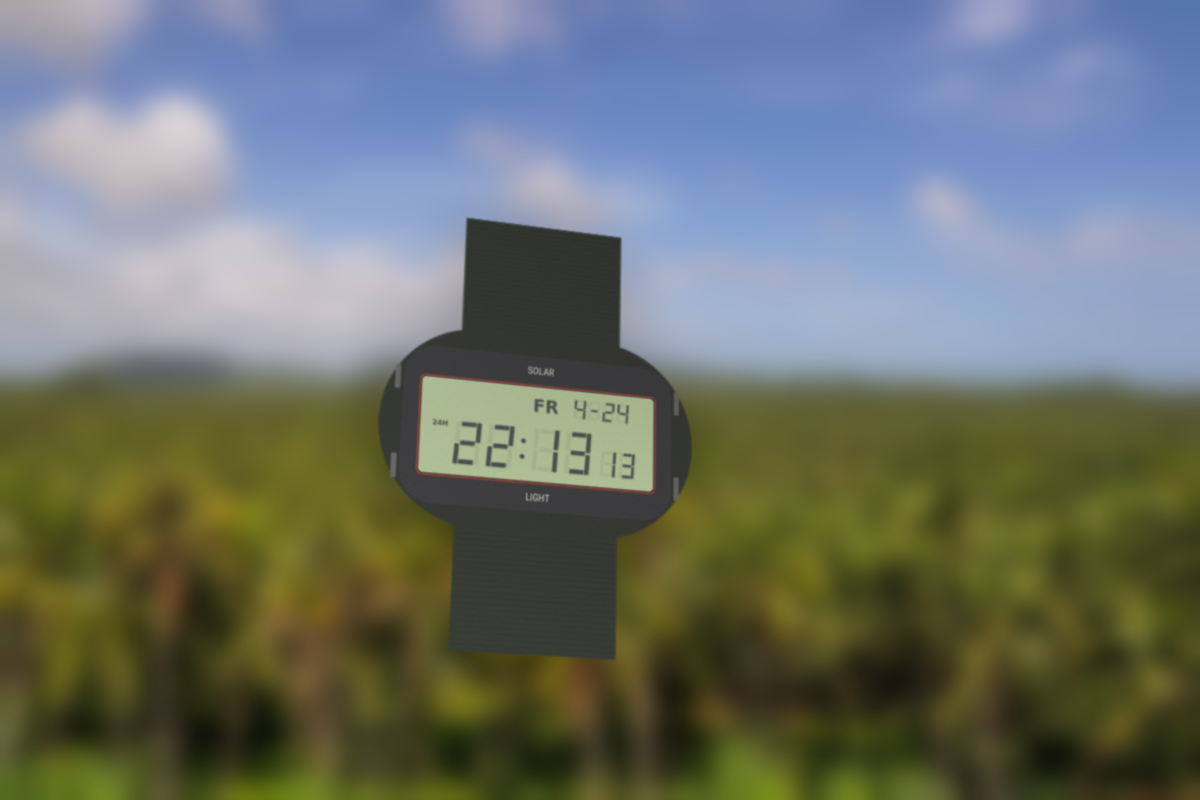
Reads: h=22 m=13 s=13
